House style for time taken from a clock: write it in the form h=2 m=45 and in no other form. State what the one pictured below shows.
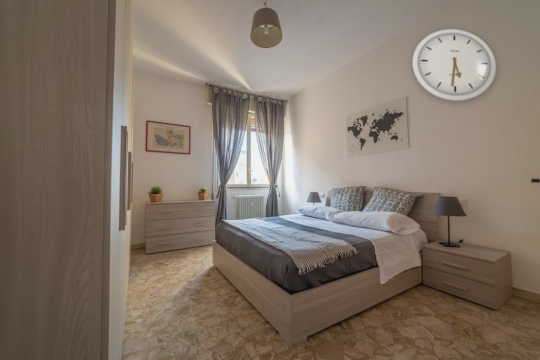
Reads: h=5 m=31
